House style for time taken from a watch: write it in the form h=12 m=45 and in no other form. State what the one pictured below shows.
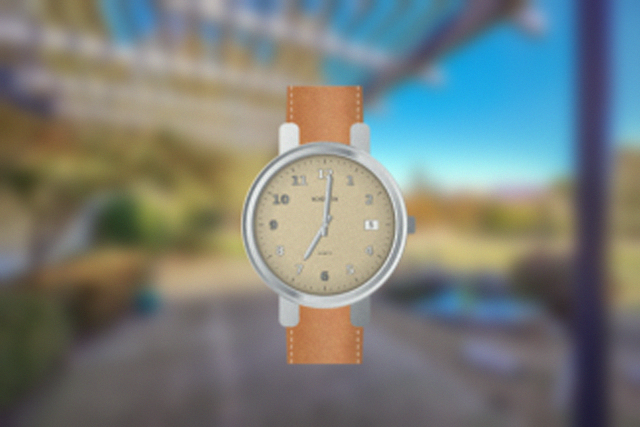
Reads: h=7 m=1
